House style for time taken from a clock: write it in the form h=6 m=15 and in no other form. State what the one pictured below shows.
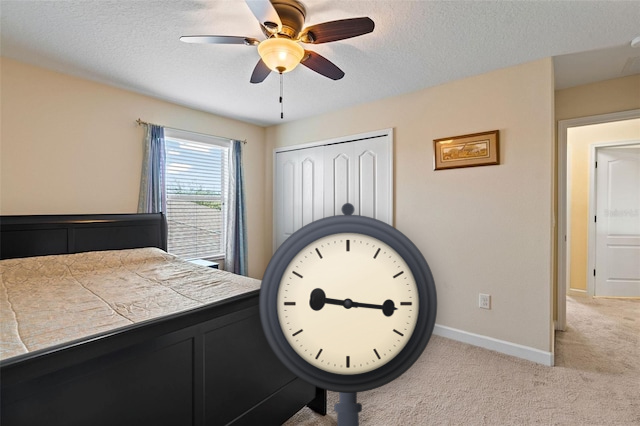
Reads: h=9 m=16
